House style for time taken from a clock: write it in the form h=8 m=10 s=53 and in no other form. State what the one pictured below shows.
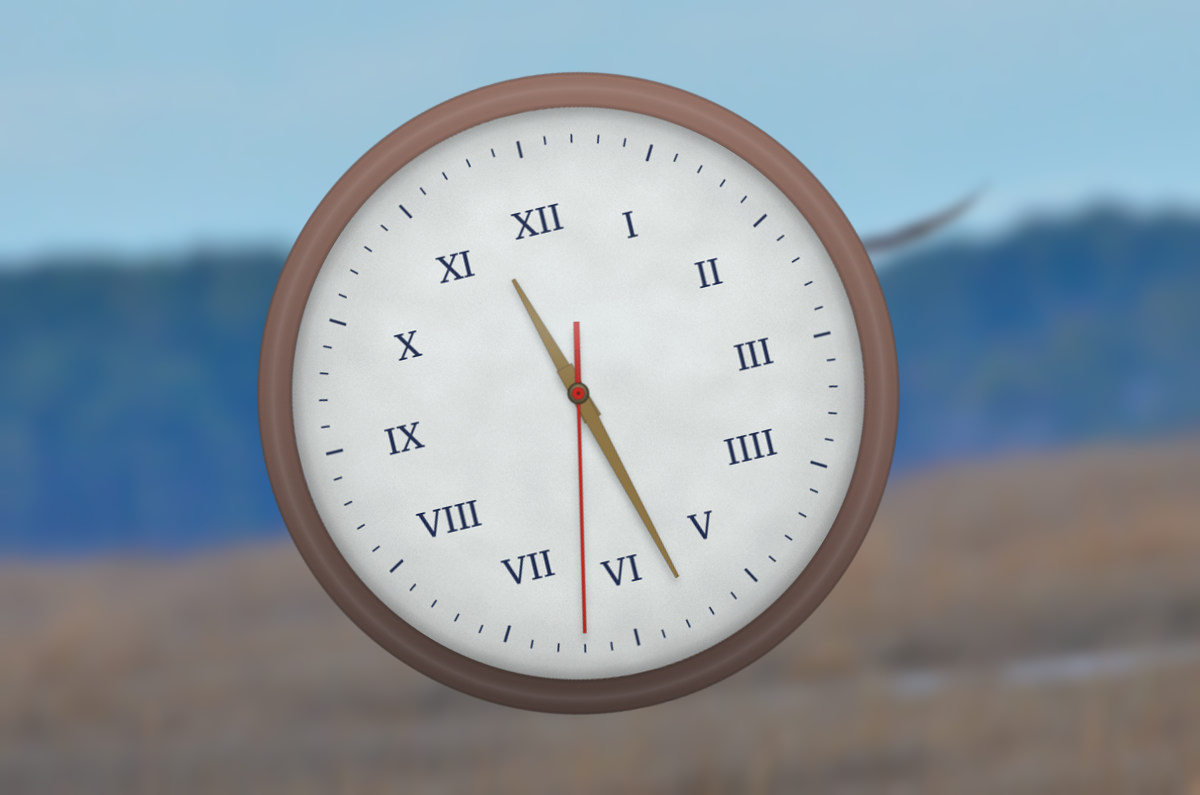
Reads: h=11 m=27 s=32
